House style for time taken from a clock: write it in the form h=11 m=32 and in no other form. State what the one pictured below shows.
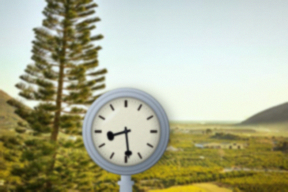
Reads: h=8 m=29
